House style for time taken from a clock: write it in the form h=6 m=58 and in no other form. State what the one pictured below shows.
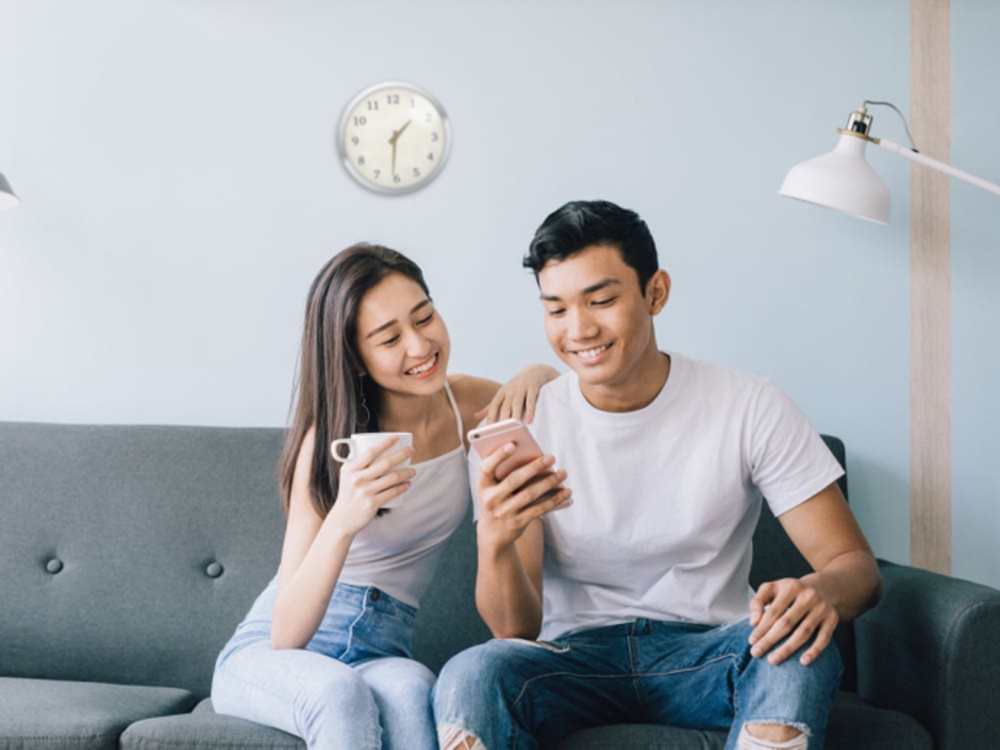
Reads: h=1 m=31
